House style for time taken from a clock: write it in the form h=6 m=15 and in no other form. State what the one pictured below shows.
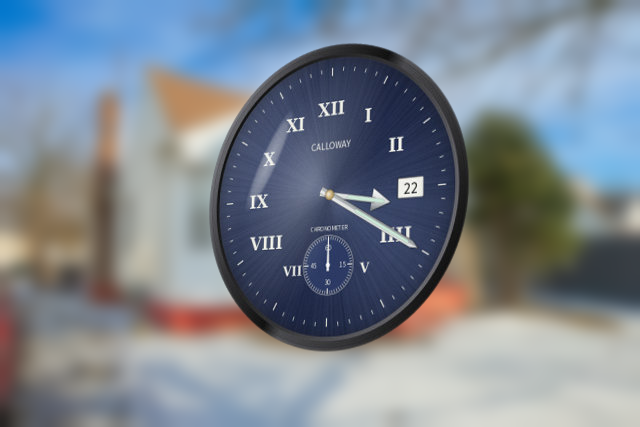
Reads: h=3 m=20
